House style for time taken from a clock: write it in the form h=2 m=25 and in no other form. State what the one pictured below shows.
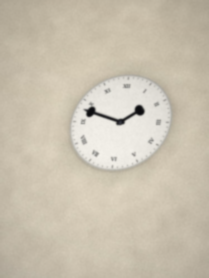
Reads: h=1 m=48
